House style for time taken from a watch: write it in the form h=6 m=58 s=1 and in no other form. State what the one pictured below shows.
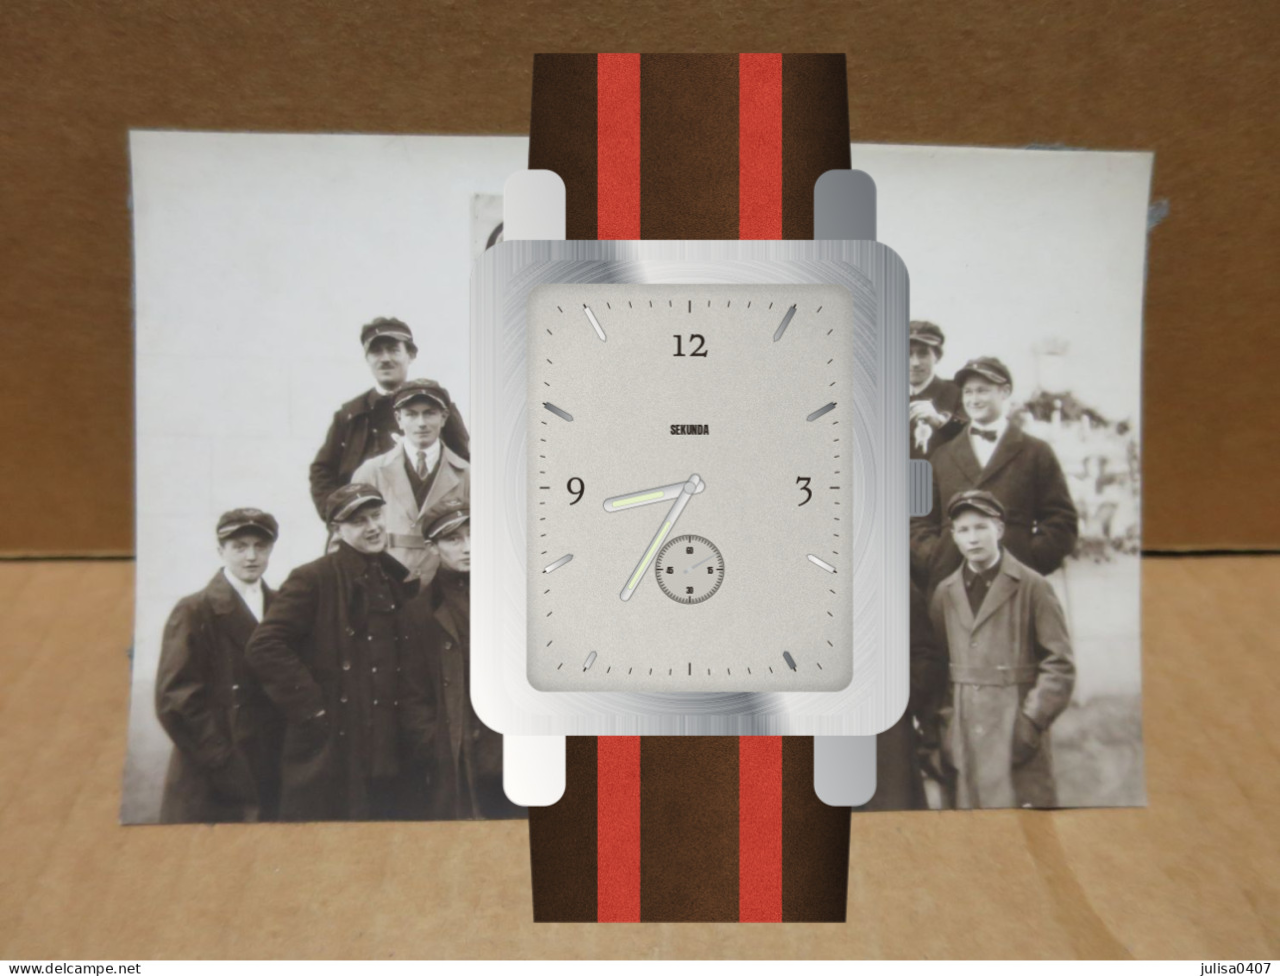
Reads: h=8 m=35 s=10
